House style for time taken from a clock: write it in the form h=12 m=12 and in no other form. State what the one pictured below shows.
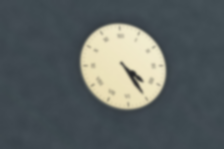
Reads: h=4 m=25
